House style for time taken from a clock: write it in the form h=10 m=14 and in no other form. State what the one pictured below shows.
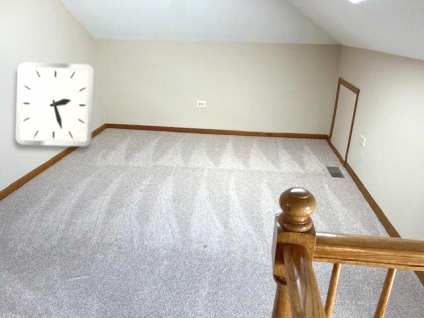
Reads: h=2 m=27
